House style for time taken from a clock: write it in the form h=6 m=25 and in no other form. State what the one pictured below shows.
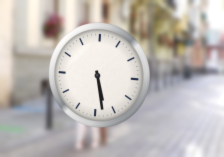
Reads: h=5 m=28
